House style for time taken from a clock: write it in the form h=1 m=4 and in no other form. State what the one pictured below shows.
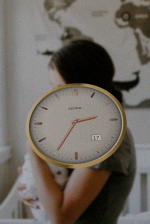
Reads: h=2 m=35
